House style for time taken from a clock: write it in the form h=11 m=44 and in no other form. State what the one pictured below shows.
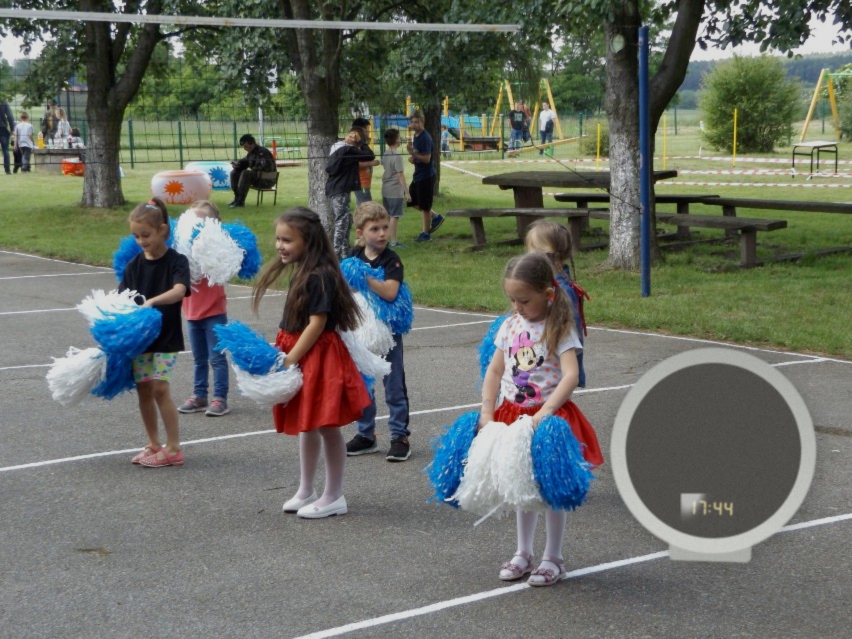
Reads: h=17 m=44
